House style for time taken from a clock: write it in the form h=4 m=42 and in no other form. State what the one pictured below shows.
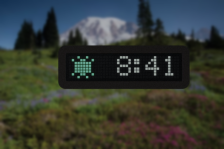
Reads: h=8 m=41
